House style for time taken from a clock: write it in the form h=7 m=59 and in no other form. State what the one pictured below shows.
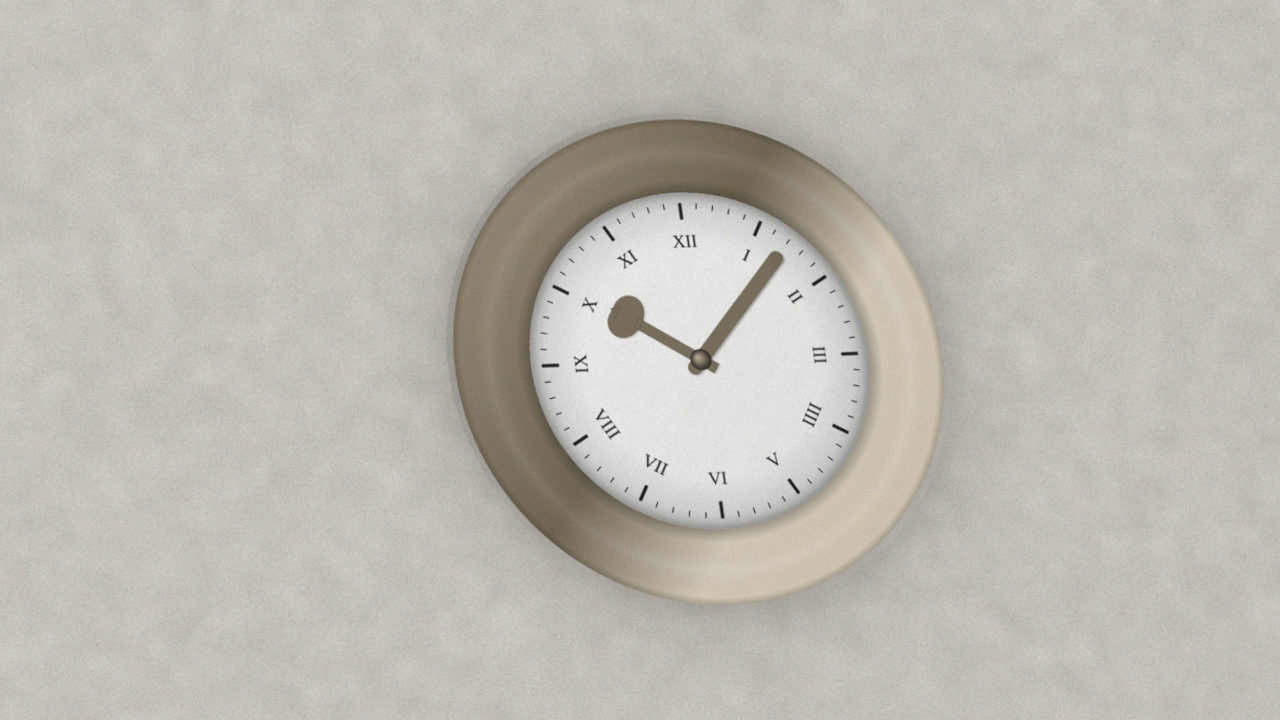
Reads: h=10 m=7
